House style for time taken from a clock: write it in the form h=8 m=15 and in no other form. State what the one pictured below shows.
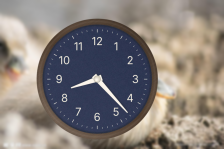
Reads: h=8 m=23
